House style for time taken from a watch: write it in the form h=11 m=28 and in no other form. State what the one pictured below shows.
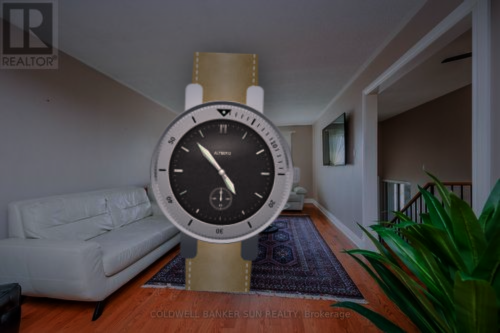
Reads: h=4 m=53
